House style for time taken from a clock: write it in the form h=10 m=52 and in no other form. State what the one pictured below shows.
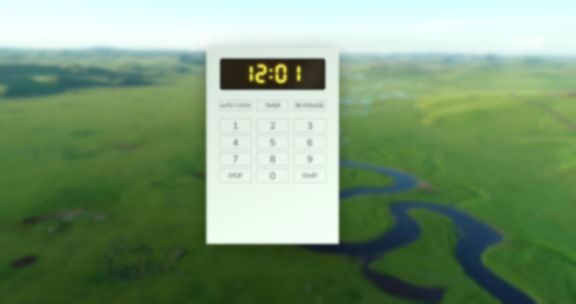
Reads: h=12 m=1
